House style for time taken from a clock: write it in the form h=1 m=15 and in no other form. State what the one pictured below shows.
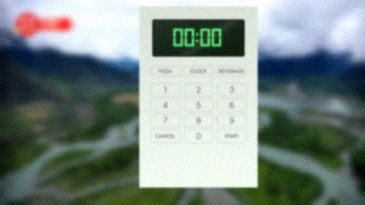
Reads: h=0 m=0
